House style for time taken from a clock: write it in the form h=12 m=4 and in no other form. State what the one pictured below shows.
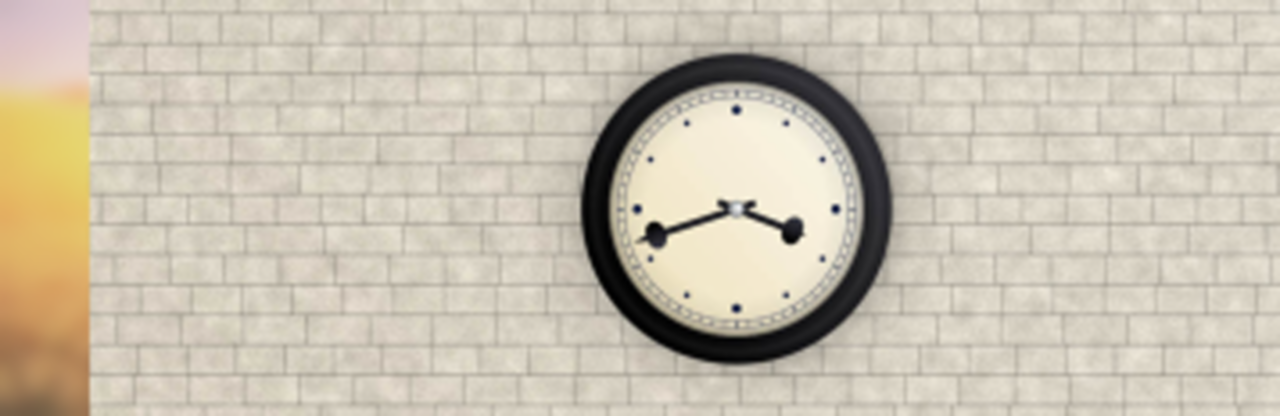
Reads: h=3 m=42
